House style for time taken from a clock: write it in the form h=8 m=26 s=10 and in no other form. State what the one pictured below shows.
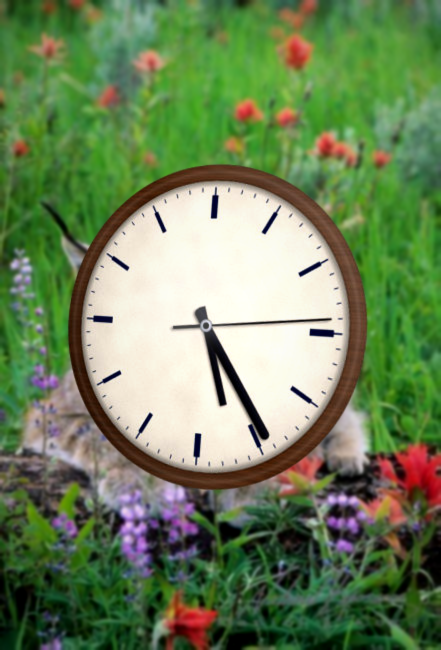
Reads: h=5 m=24 s=14
